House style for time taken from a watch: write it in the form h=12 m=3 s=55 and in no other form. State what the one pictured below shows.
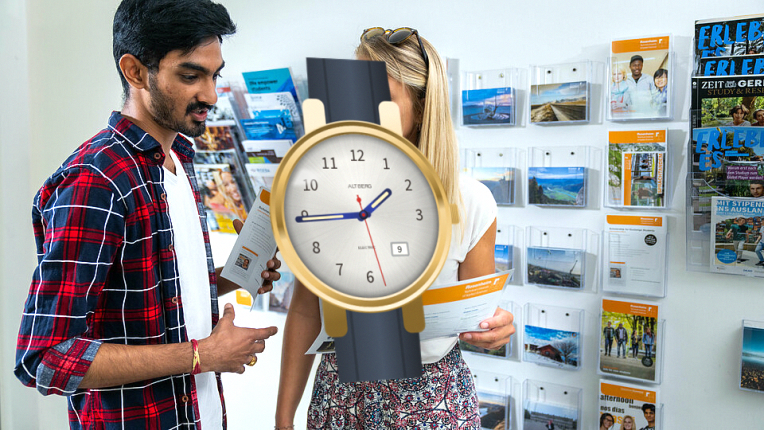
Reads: h=1 m=44 s=28
